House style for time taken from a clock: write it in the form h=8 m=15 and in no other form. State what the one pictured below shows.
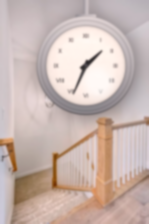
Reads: h=1 m=34
